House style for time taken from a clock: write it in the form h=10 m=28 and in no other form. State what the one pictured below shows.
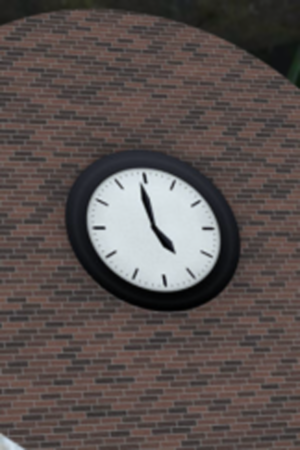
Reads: h=4 m=59
